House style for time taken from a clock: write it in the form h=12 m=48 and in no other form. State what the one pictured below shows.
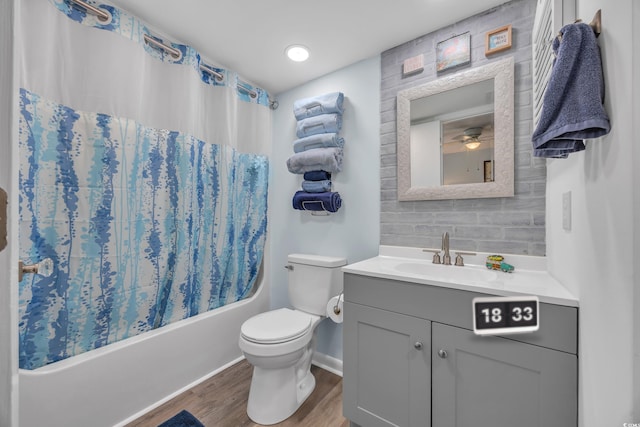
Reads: h=18 m=33
